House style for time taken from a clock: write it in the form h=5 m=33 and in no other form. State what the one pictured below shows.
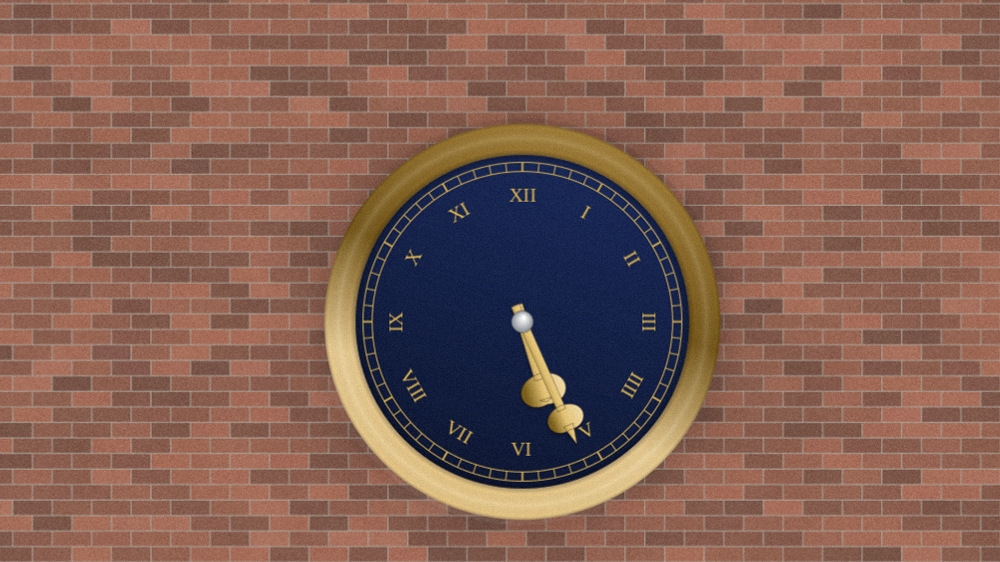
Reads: h=5 m=26
